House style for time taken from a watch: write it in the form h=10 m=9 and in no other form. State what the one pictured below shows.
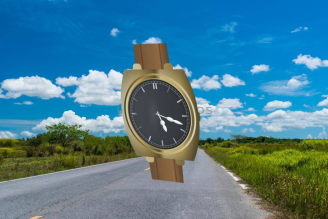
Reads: h=5 m=18
